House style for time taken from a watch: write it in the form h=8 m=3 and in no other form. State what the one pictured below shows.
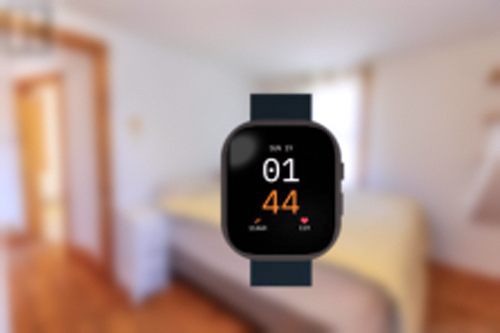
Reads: h=1 m=44
